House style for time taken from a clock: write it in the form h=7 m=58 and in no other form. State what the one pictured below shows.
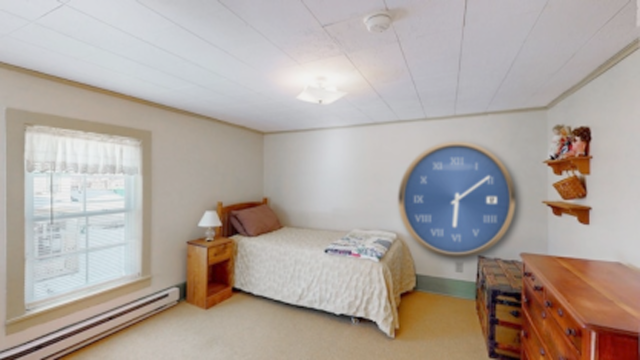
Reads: h=6 m=9
